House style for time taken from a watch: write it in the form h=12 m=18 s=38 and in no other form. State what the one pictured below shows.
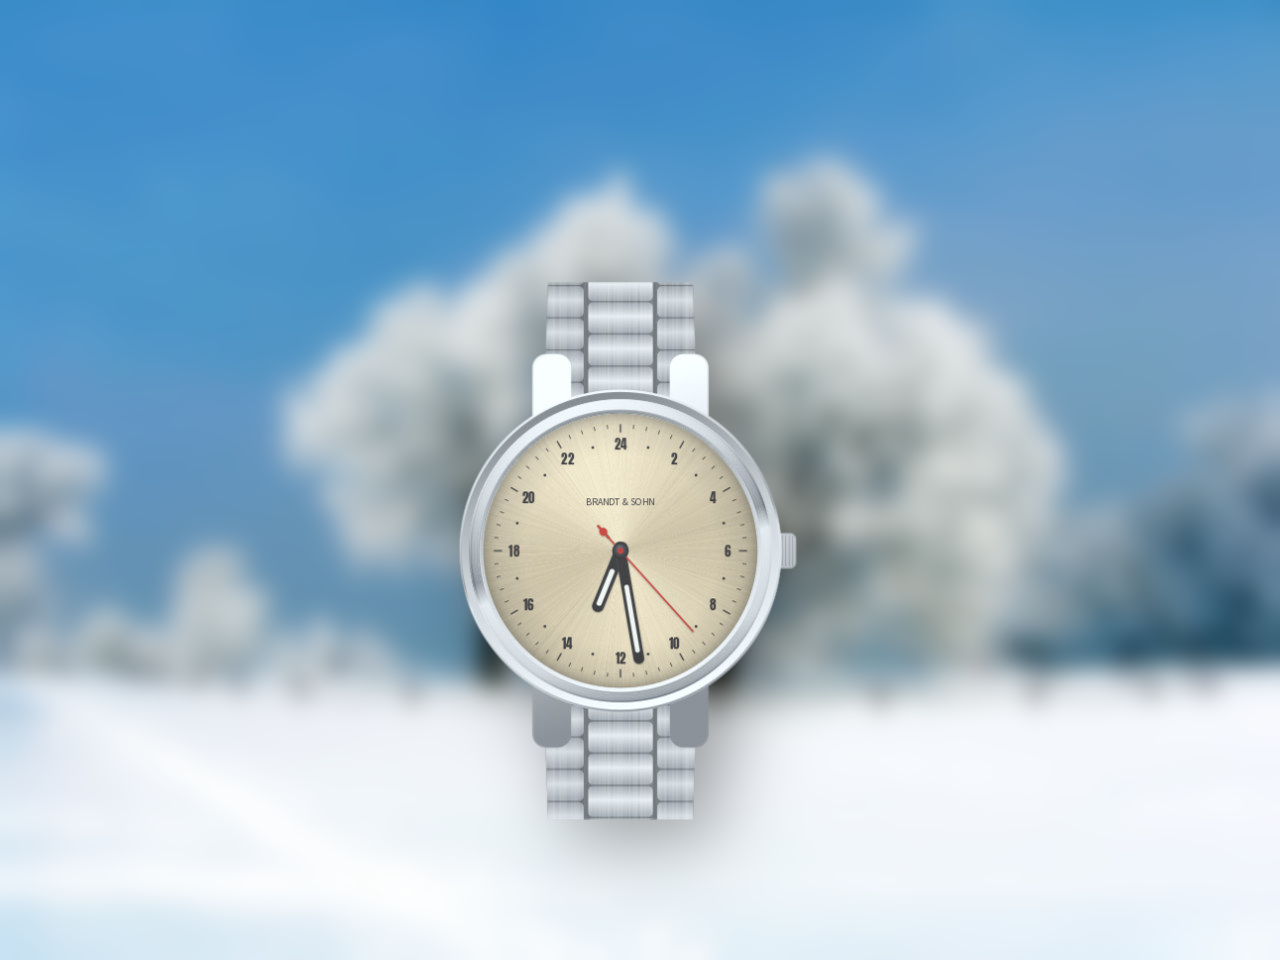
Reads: h=13 m=28 s=23
